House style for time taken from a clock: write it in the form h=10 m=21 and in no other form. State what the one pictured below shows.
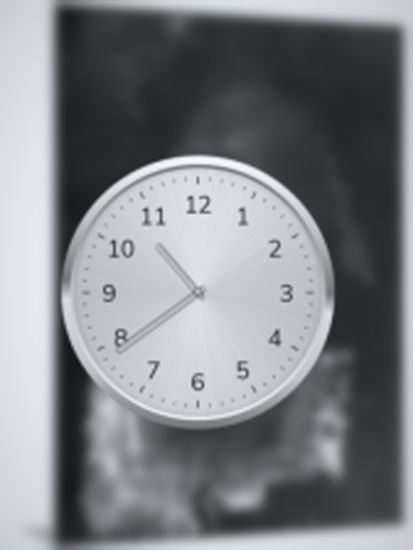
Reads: h=10 m=39
